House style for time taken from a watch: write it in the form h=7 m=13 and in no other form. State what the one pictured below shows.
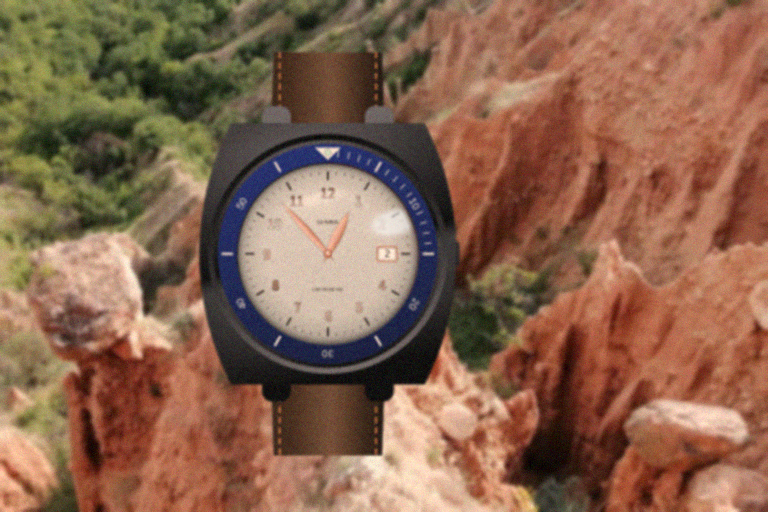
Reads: h=12 m=53
